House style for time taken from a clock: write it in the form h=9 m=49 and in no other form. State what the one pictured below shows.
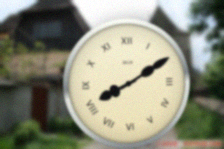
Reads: h=8 m=10
